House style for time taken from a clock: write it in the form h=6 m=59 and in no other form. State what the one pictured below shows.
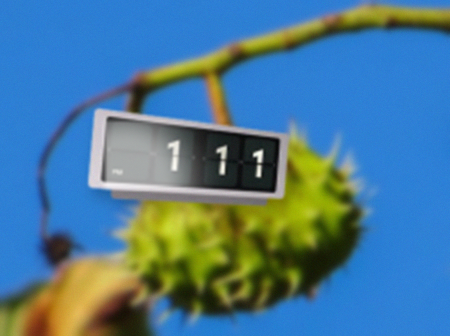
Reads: h=1 m=11
